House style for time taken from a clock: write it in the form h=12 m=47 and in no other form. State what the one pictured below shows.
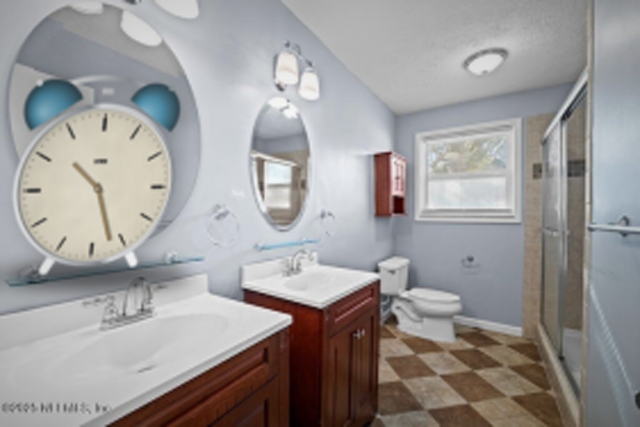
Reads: h=10 m=27
